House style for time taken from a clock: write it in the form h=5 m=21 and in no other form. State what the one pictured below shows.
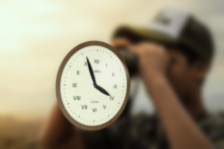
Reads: h=3 m=56
